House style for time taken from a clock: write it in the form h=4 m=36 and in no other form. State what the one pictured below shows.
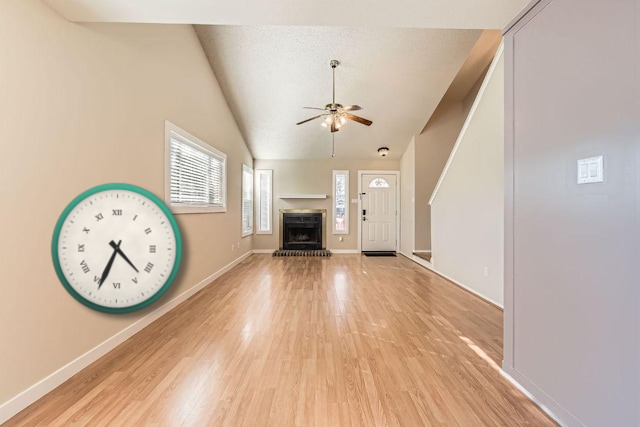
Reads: h=4 m=34
